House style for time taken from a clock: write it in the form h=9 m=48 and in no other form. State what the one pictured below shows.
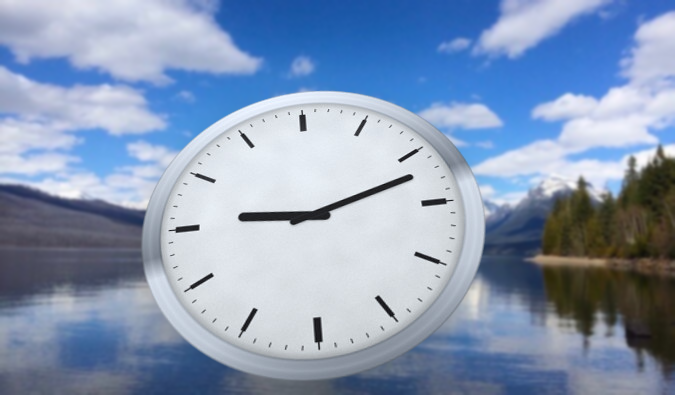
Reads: h=9 m=12
